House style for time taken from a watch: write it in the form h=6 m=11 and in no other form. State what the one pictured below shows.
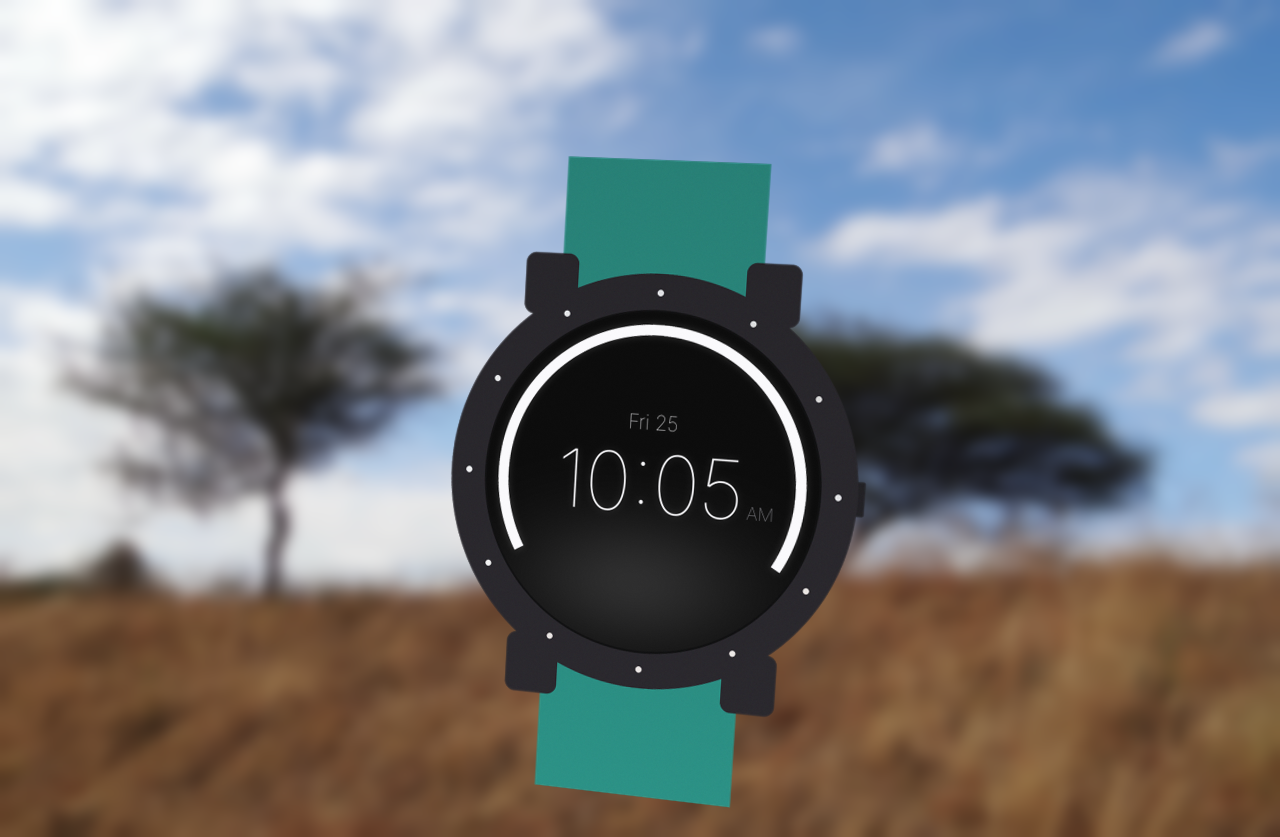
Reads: h=10 m=5
